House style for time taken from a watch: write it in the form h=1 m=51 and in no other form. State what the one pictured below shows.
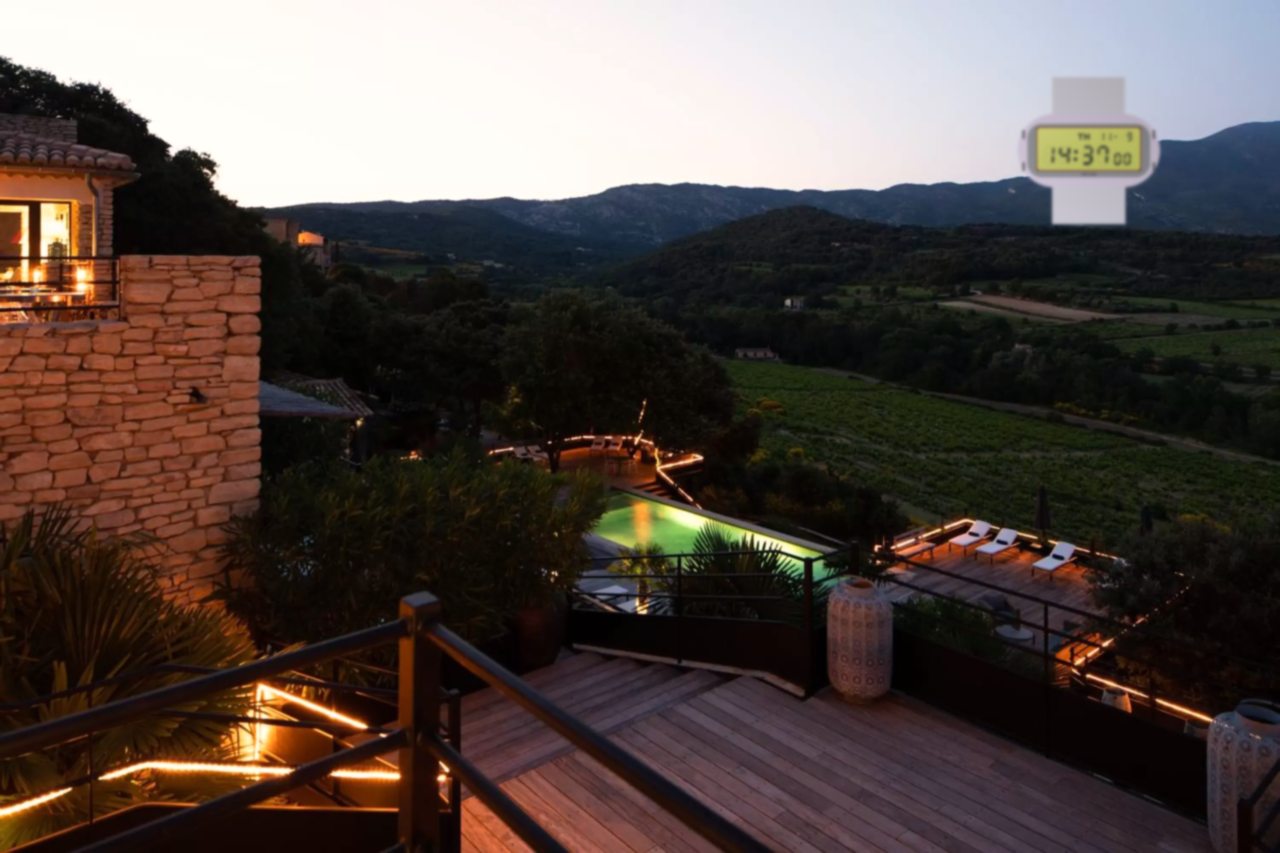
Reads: h=14 m=37
